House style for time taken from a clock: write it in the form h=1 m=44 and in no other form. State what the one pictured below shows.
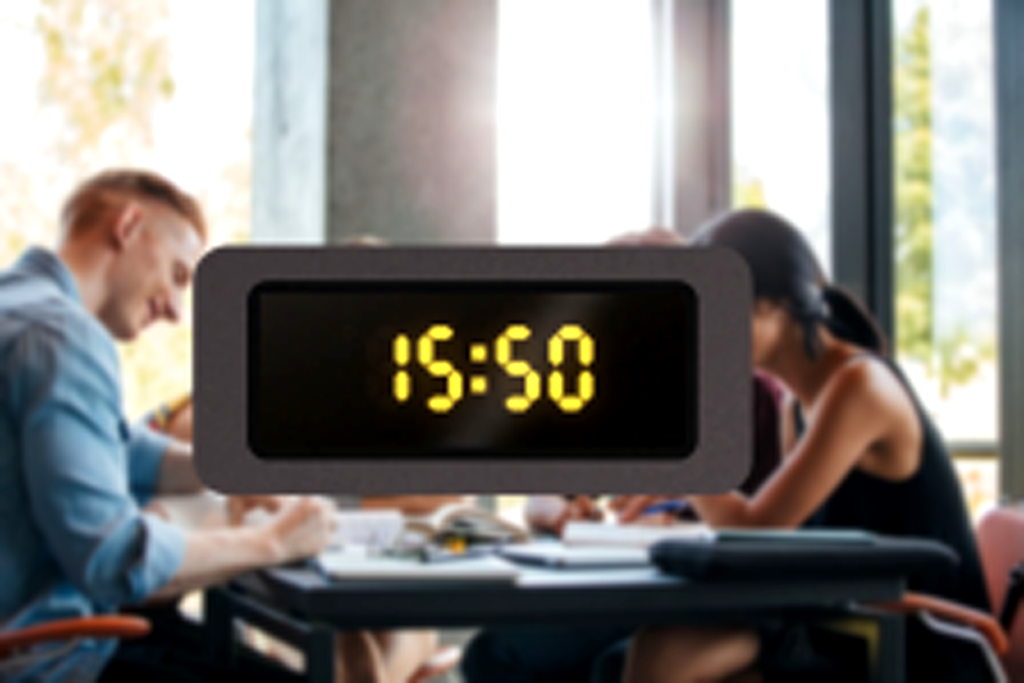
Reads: h=15 m=50
